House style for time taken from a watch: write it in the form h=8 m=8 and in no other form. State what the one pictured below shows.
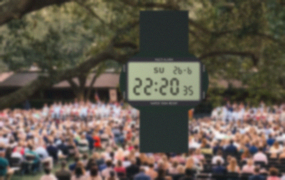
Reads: h=22 m=20
